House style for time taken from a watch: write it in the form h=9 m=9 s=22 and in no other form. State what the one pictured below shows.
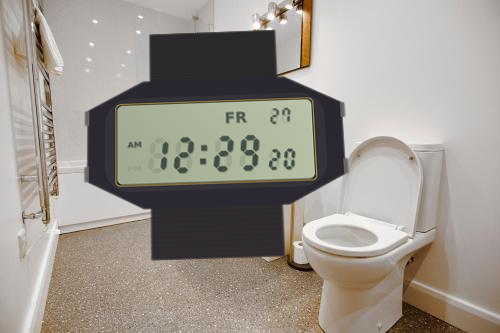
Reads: h=12 m=29 s=20
